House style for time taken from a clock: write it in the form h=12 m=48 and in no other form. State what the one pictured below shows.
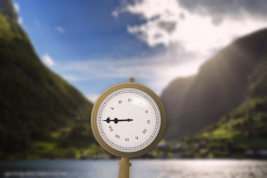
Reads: h=8 m=44
